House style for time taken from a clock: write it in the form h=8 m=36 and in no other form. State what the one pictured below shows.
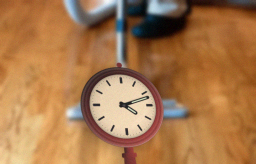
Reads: h=4 m=12
